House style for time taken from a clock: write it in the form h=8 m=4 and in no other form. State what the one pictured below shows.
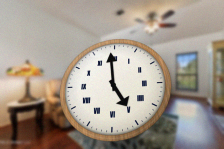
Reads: h=4 m=59
